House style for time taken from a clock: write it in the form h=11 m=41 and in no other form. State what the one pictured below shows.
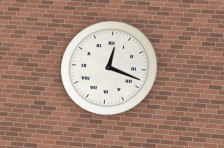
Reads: h=12 m=18
